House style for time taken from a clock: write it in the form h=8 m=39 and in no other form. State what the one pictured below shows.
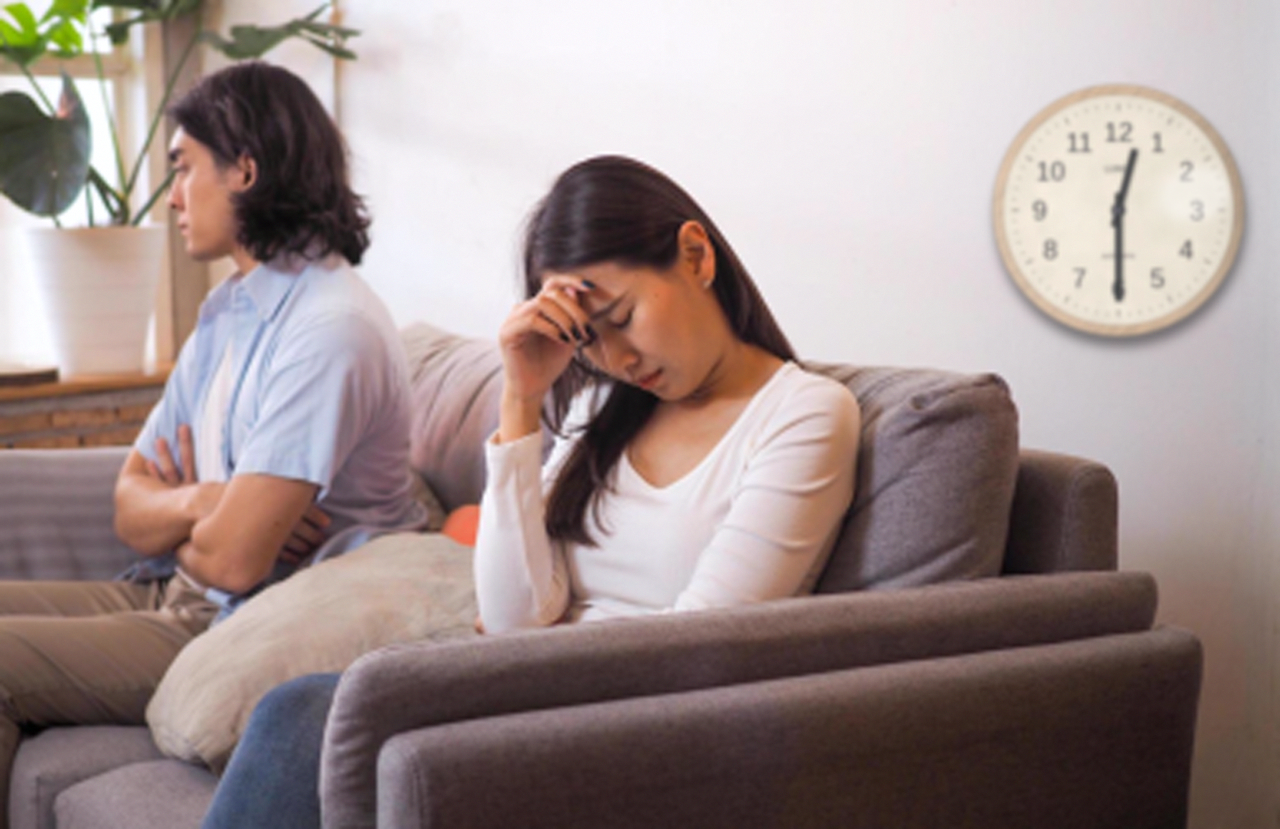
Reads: h=12 m=30
